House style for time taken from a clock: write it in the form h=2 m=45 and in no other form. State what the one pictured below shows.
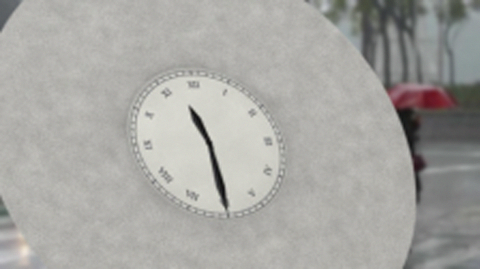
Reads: h=11 m=30
